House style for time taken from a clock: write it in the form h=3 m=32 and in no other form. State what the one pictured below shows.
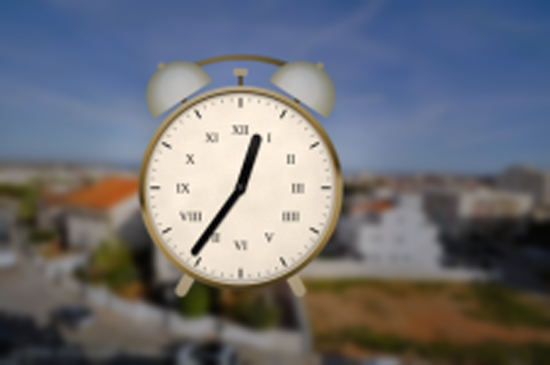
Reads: h=12 m=36
